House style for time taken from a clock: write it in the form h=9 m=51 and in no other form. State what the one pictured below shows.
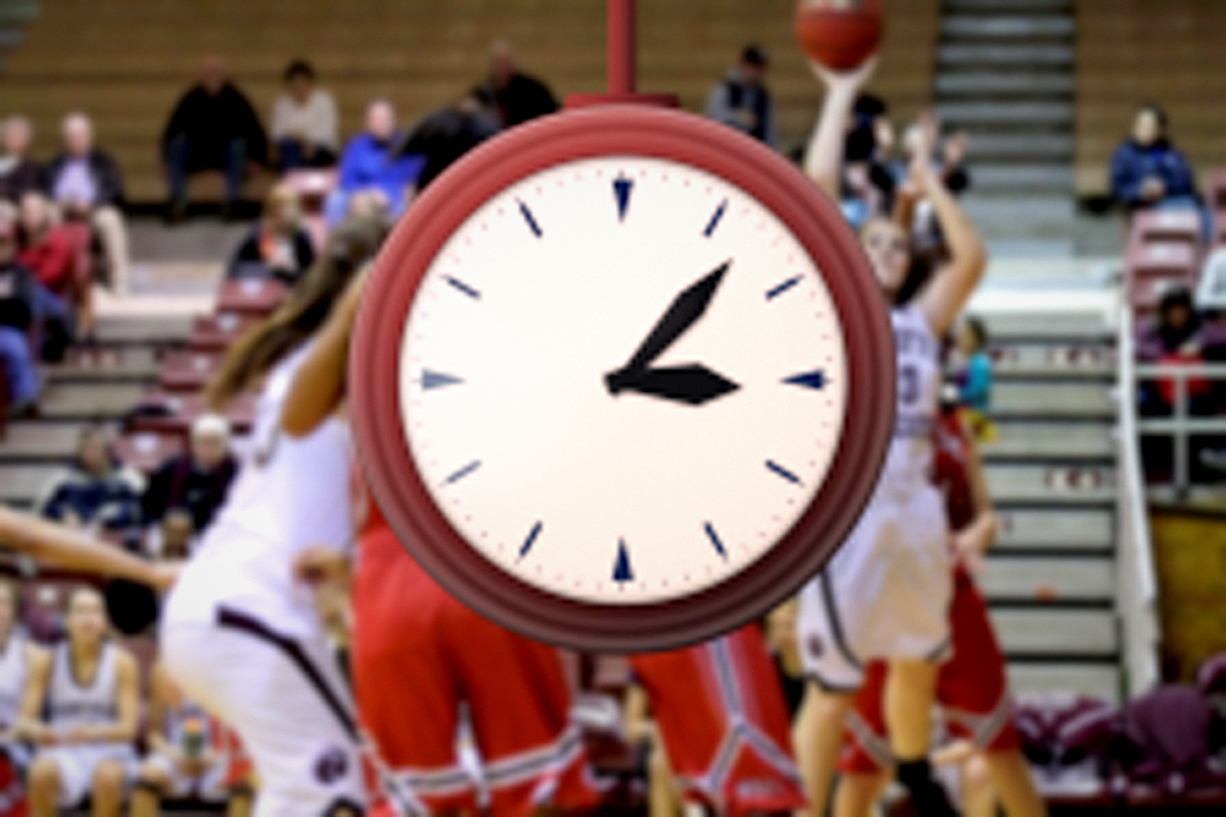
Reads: h=3 m=7
